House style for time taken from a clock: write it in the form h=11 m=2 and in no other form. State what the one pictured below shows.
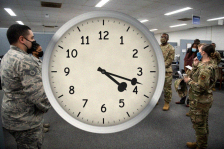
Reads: h=4 m=18
